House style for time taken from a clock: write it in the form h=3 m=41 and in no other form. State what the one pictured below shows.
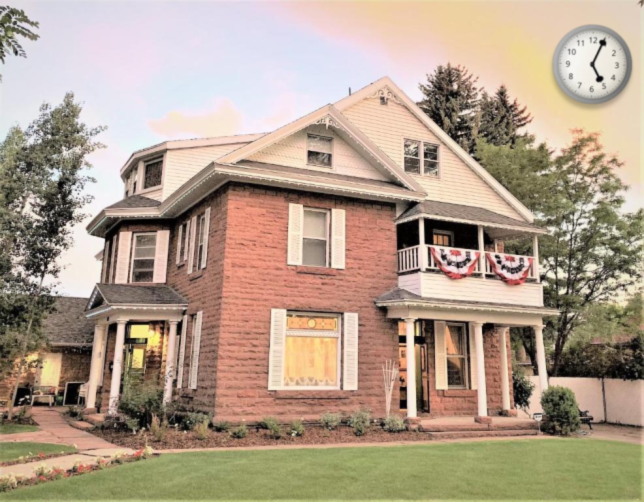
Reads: h=5 m=4
